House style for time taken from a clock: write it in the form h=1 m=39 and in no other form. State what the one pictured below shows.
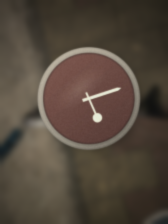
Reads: h=5 m=12
